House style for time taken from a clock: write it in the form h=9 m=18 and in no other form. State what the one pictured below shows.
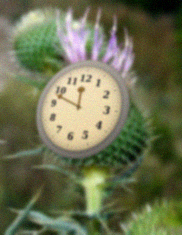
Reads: h=11 m=48
